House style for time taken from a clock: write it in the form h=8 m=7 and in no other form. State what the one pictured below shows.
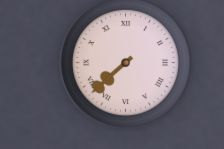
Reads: h=7 m=38
